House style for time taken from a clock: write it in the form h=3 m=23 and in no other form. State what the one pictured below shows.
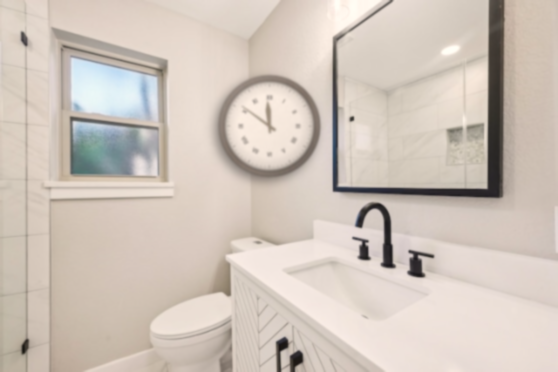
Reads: h=11 m=51
